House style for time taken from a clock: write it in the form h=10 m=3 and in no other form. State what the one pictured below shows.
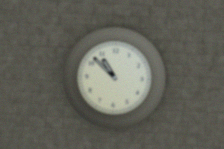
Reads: h=10 m=52
